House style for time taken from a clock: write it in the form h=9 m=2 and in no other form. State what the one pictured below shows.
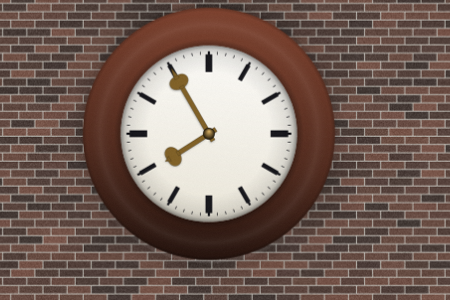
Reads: h=7 m=55
